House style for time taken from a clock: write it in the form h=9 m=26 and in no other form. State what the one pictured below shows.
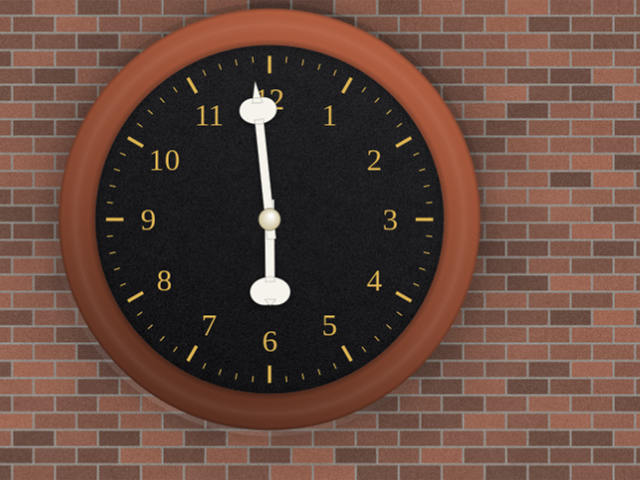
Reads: h=5 m=59
